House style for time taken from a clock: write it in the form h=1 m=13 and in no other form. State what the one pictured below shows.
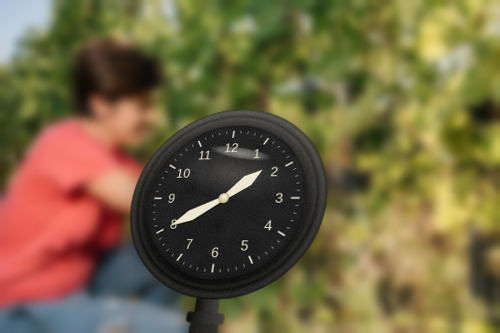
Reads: h=1 m=40
